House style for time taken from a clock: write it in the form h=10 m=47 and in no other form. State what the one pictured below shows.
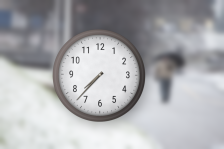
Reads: h=7 m=37
